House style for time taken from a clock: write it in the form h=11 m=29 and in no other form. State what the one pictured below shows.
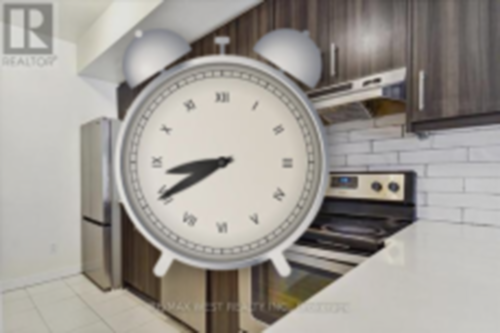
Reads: h=8 m=40
